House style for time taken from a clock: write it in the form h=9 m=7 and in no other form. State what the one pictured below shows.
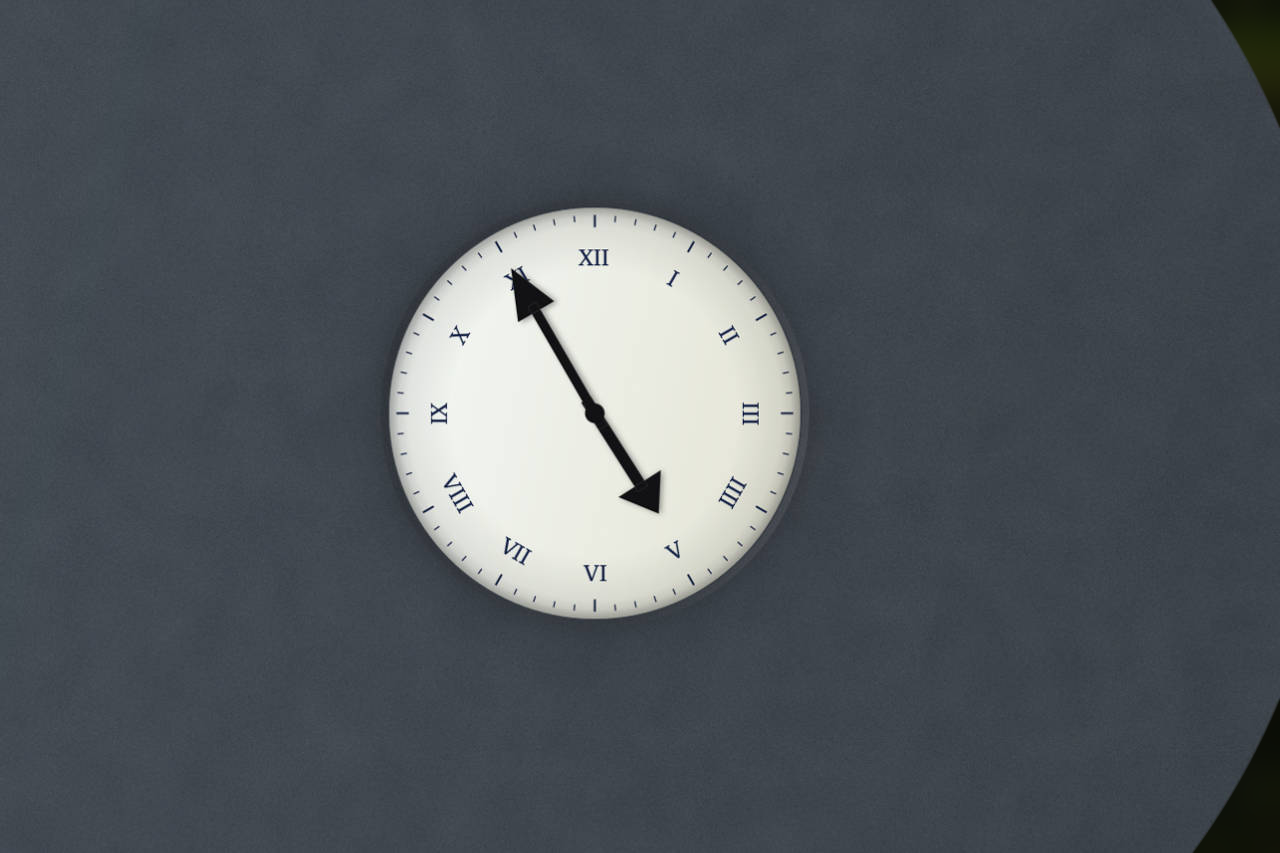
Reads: h=4 m=55
